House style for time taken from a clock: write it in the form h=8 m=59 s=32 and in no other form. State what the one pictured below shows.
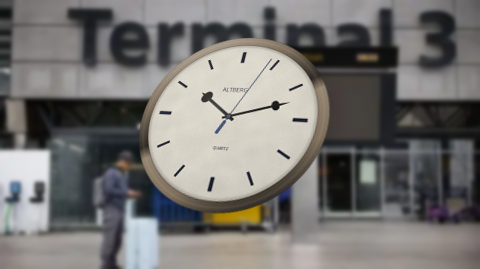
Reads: h=10 m=12 s=4
